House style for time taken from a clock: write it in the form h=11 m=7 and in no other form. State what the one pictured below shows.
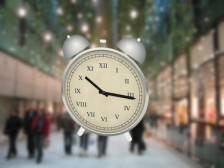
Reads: h=10 m=16
